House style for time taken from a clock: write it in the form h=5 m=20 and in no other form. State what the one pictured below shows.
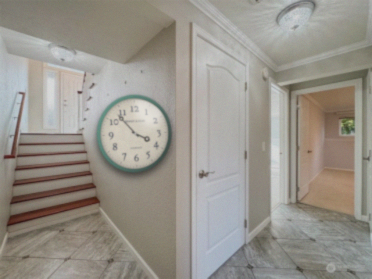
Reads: h=3 m=53
